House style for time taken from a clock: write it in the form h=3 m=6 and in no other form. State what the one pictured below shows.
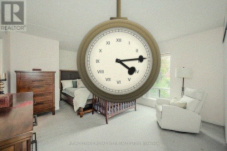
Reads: h=4 m=14
